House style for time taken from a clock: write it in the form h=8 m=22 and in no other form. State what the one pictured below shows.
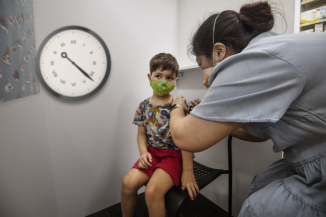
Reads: h=10 m=22
